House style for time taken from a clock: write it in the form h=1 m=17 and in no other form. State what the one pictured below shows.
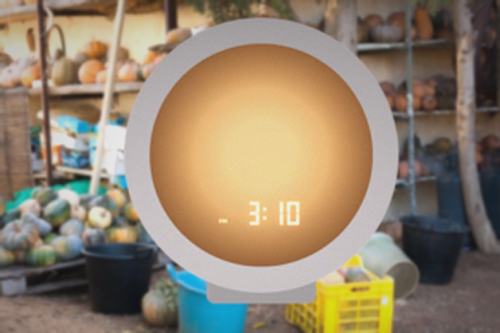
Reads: h=3 m=10
